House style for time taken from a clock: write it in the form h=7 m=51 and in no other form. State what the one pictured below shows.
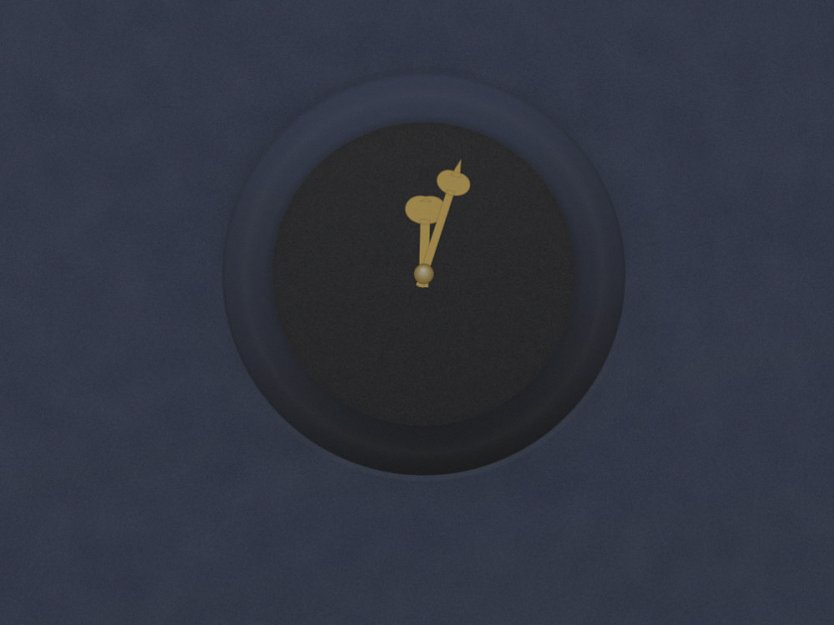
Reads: h=12 m=3
